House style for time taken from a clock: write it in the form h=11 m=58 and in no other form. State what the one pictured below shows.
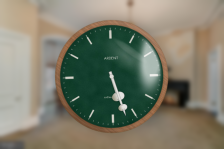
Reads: h=5 m=27
